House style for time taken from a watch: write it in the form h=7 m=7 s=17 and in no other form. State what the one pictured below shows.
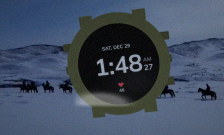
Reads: h=1 m=48 s=27
